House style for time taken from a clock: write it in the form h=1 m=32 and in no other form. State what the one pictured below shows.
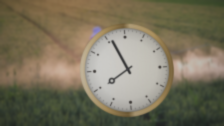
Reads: h=7 m=56
